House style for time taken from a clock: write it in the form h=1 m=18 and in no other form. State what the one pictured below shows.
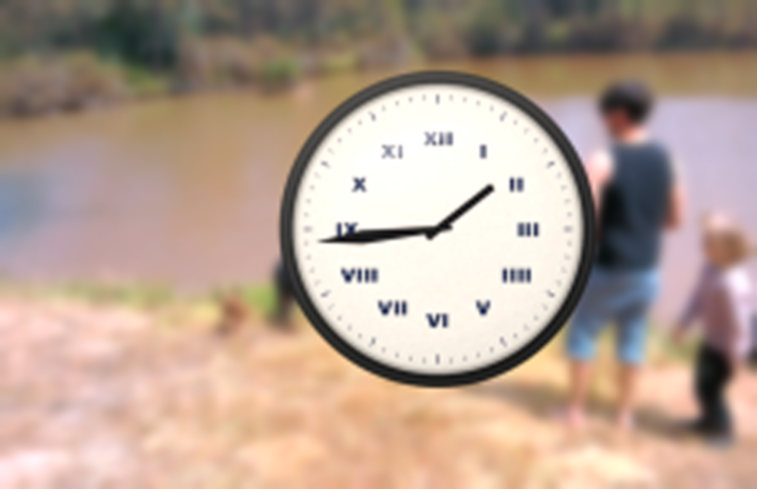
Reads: h=1 m=44
